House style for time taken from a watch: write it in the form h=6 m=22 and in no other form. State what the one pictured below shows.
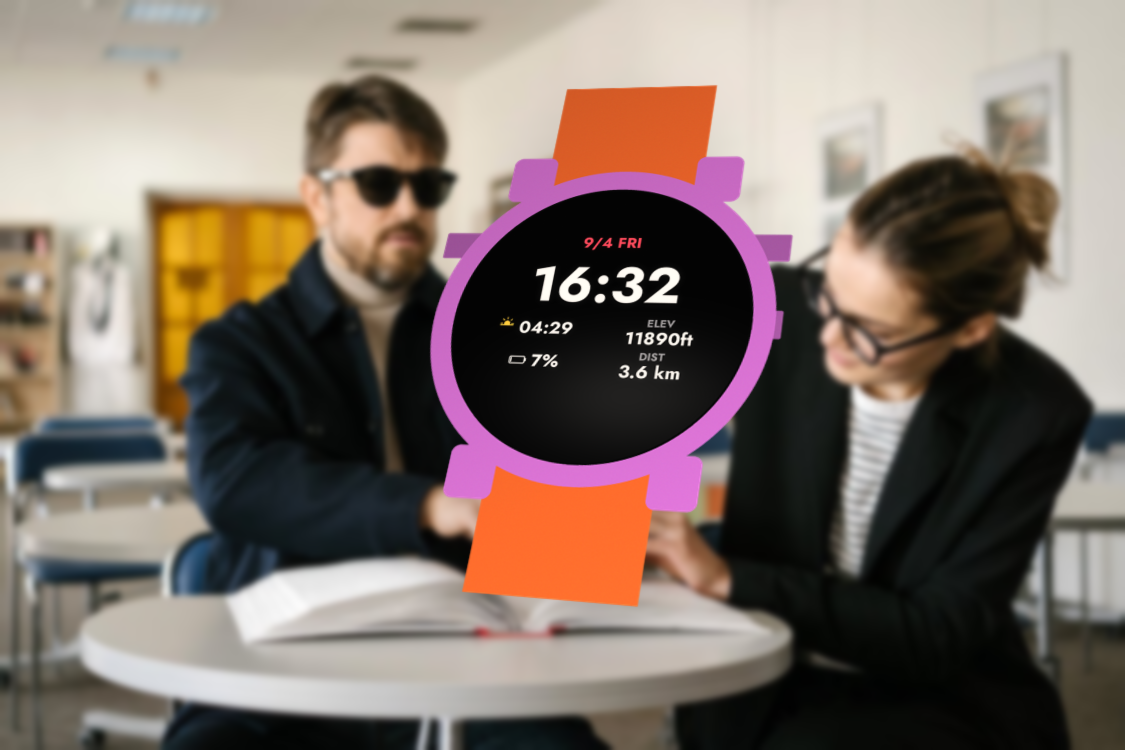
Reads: h=16 m=32
